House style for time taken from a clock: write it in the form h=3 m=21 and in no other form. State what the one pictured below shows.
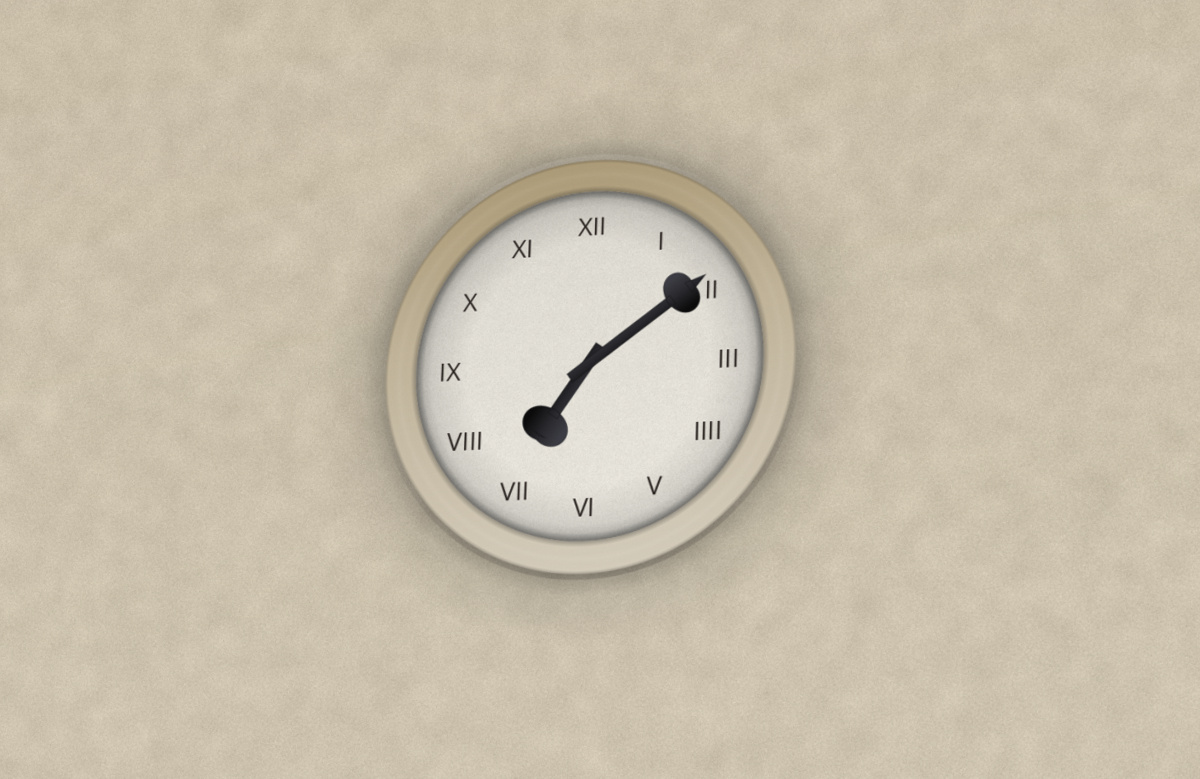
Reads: h=7 m=9
